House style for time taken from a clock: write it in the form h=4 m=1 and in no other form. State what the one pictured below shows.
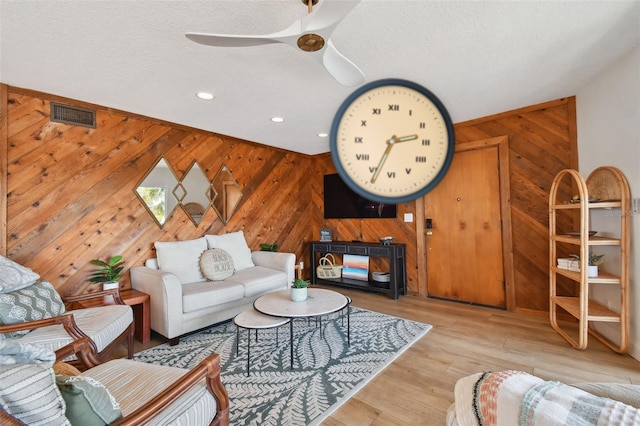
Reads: h=2 m=34
